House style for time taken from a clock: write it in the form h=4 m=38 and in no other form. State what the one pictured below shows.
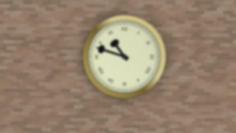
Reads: h=10 m=48
